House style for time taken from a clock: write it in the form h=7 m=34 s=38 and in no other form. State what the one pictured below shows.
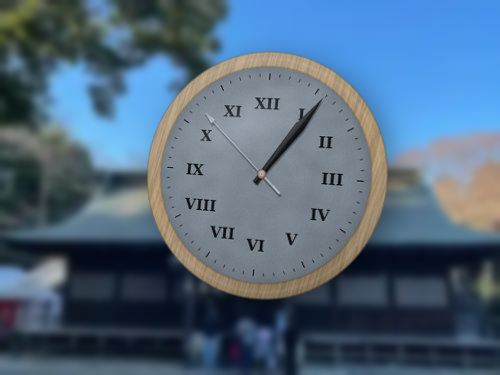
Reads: h=1 m=5 s=52
